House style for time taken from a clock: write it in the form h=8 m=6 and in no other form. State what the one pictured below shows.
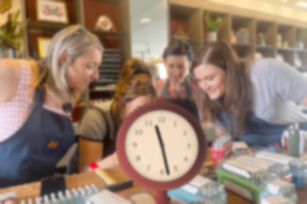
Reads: h=11 m=28
